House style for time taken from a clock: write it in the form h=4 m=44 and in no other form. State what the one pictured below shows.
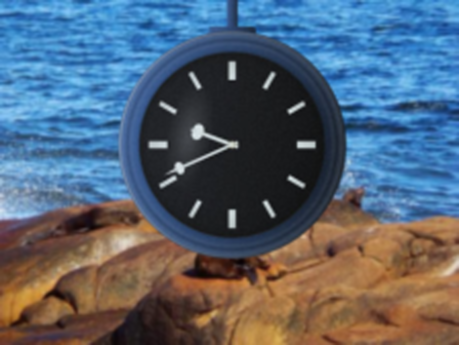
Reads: h=9 m=41
